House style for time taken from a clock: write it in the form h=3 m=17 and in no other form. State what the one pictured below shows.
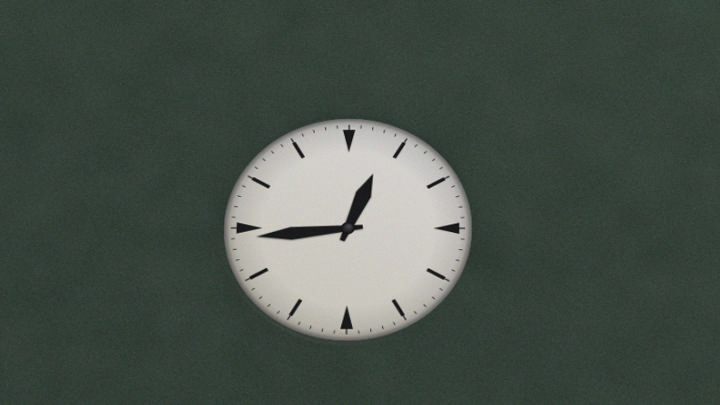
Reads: h=12 m=44
